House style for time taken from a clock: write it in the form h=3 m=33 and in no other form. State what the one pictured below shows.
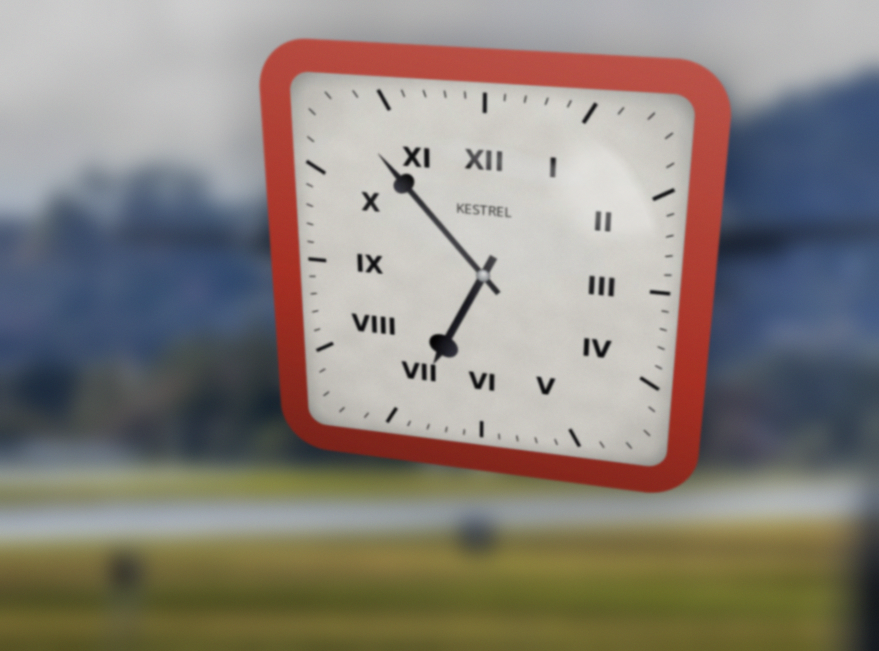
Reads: h=6 m=53
